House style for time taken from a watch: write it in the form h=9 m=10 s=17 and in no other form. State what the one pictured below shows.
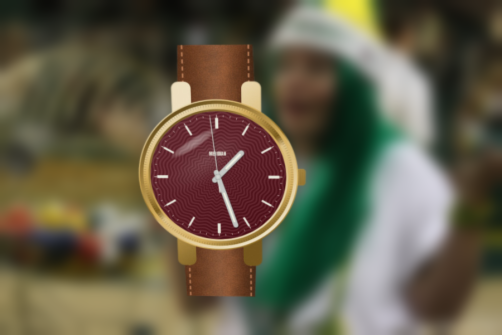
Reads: h=1 m=26 s=59
